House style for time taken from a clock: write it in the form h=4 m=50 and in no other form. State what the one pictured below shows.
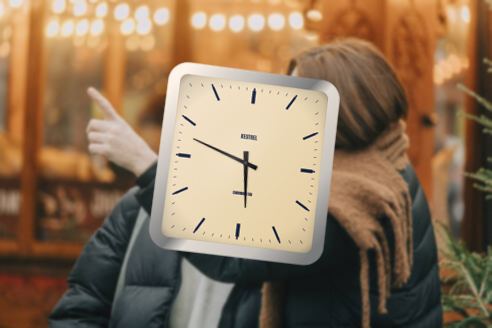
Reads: h=5 m=48
